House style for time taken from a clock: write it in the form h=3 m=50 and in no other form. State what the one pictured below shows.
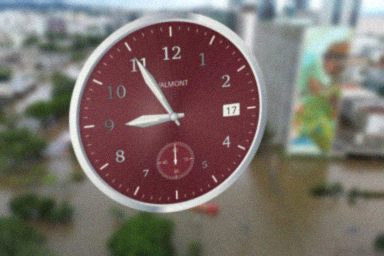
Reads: h=8 m=55
